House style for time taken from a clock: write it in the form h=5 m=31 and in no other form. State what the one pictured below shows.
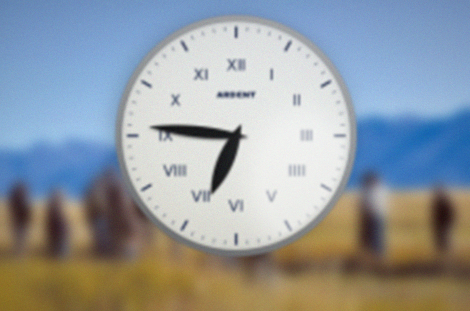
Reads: h=6 m=46
